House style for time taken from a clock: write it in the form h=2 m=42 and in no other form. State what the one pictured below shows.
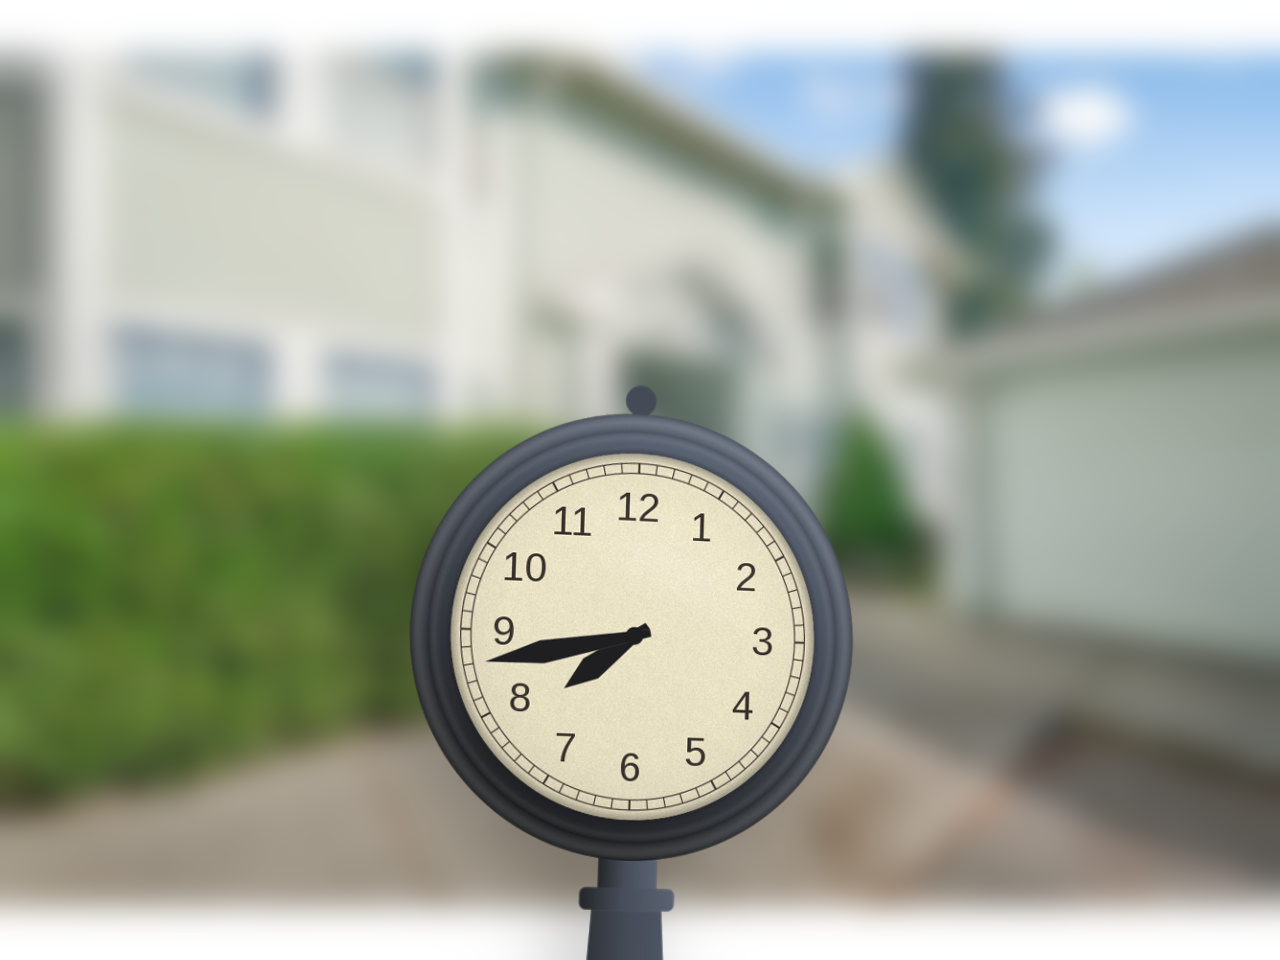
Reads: h=7 m=43
